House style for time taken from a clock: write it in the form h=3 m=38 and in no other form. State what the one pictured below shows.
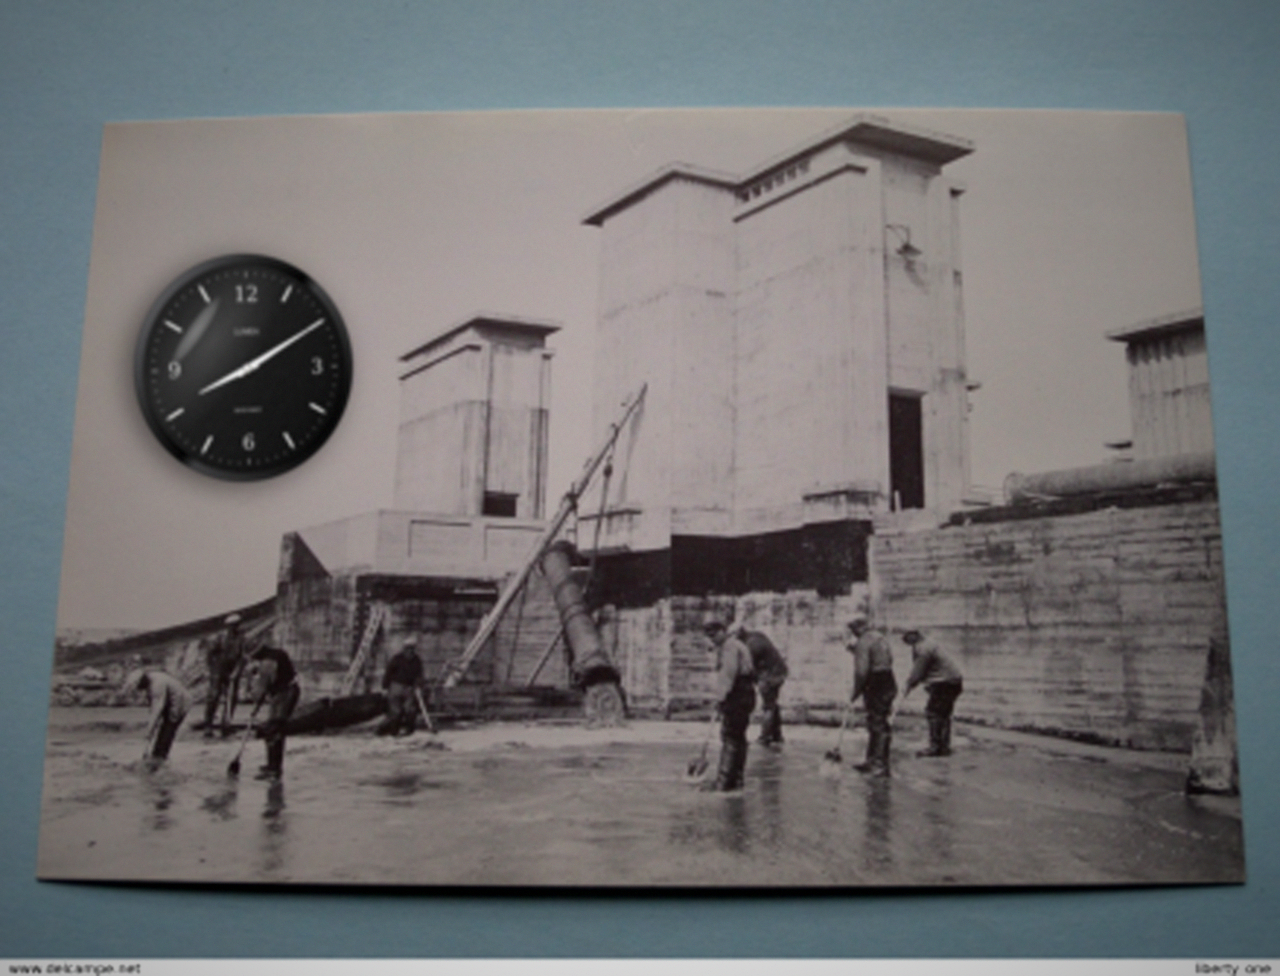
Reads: h=8 m=10
